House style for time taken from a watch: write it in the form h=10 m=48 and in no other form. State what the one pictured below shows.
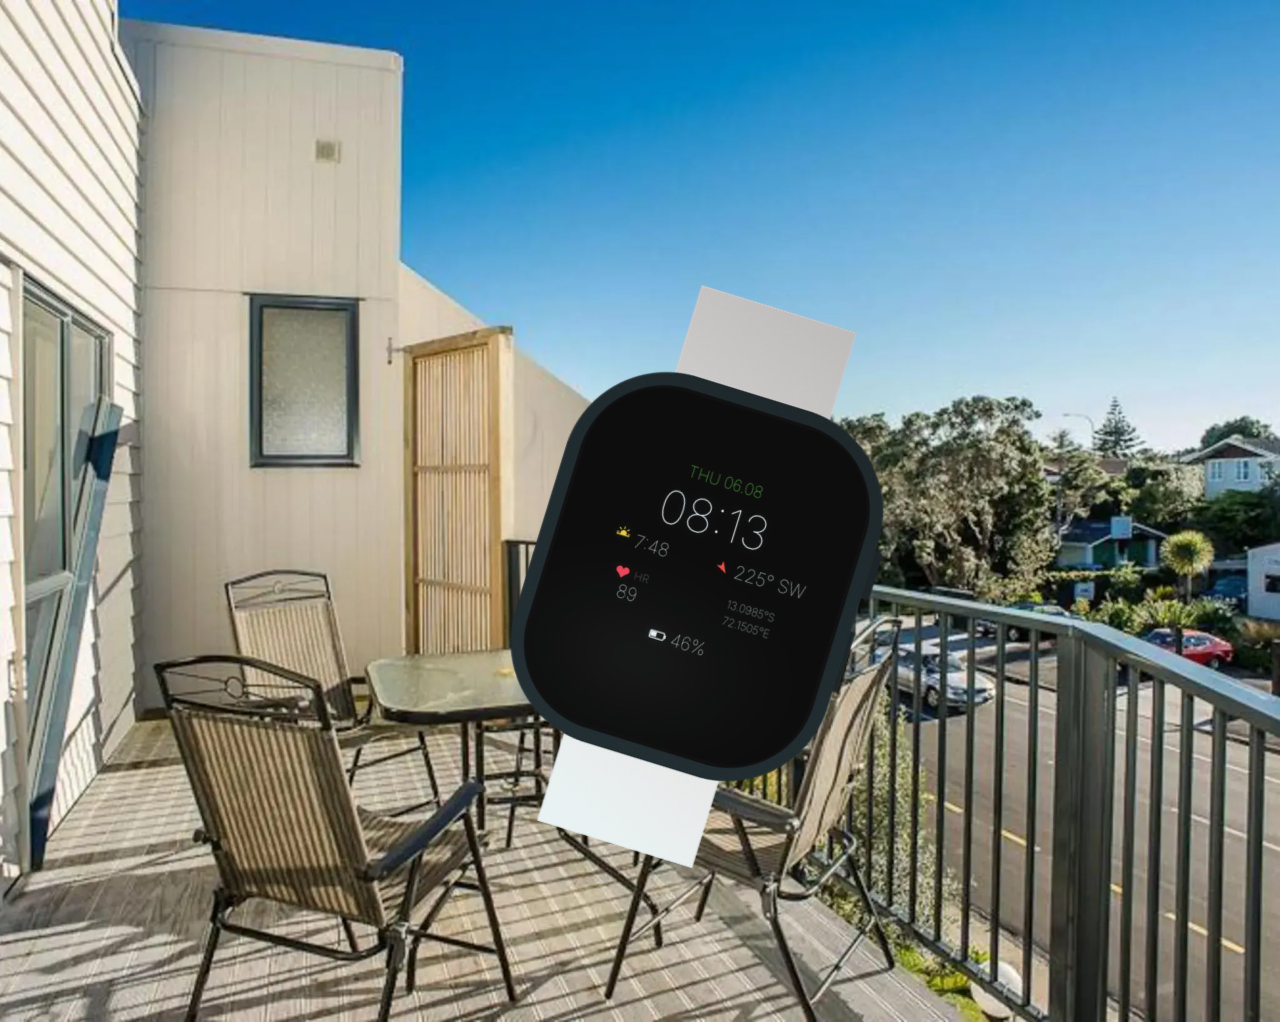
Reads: h=8 m=13
